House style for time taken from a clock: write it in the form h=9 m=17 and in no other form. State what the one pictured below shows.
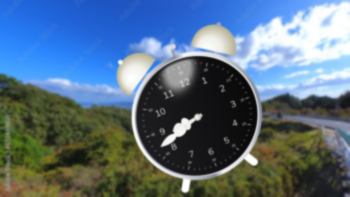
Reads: h=8 m=42
